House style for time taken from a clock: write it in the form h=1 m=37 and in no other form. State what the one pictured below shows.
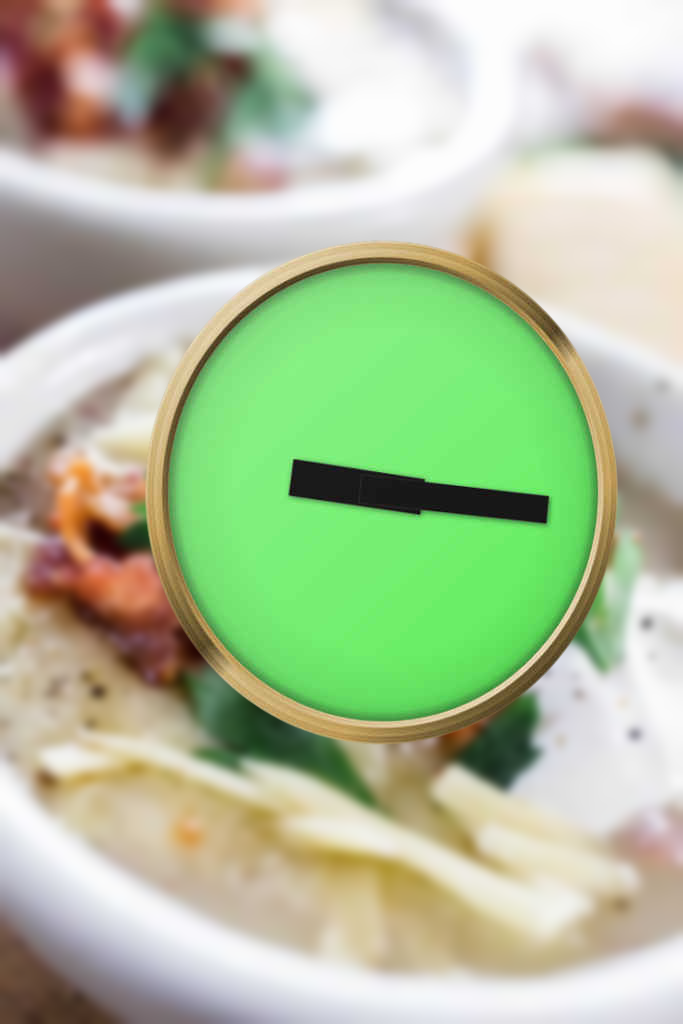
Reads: h=9 m=16
